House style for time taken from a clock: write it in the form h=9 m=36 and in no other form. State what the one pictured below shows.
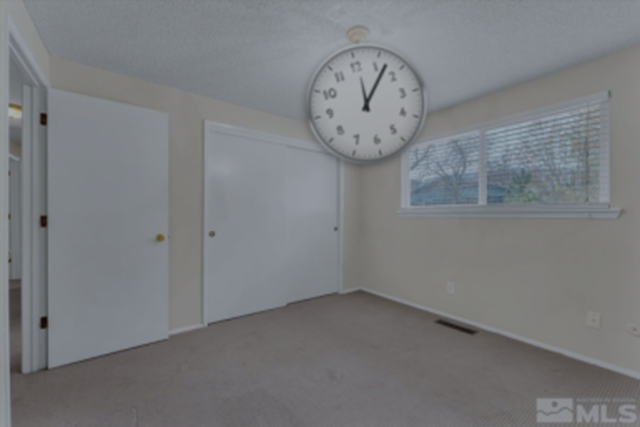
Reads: h=12 m=7
